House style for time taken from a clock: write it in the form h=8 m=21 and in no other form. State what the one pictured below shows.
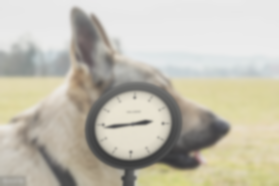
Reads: h=2 m=44
